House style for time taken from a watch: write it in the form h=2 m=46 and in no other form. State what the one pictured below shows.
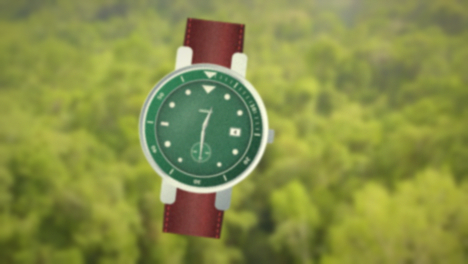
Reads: h=12 m=30
